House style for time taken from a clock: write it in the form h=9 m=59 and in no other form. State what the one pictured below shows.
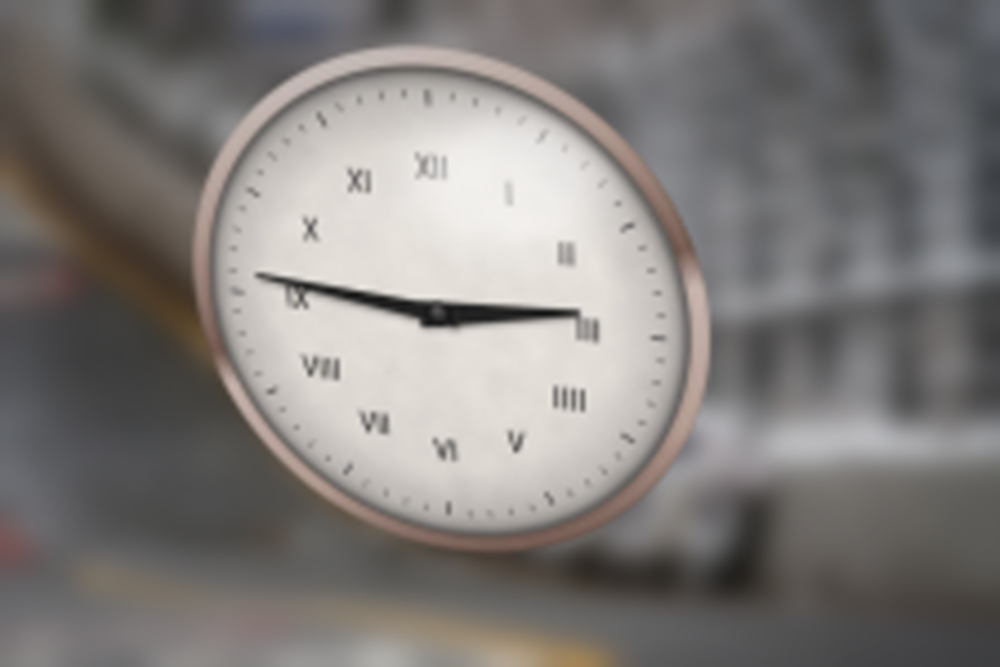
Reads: h=2 m=46
